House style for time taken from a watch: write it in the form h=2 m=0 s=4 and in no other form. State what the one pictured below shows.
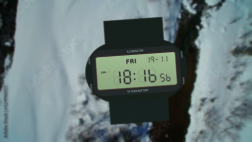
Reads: h=18 m=16 s=56
